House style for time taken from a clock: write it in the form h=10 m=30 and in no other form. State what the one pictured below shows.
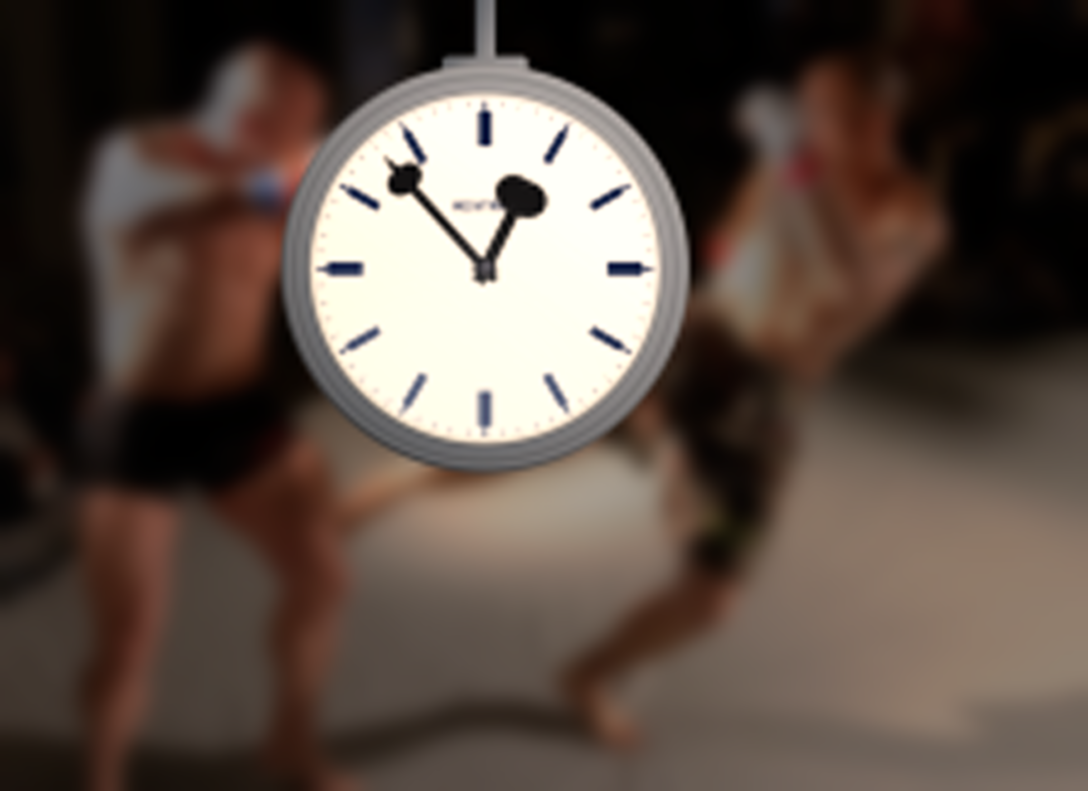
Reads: h=12 m=53
